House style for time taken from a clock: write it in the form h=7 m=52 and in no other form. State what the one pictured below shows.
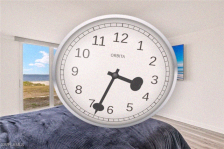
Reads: h=3 m=33
